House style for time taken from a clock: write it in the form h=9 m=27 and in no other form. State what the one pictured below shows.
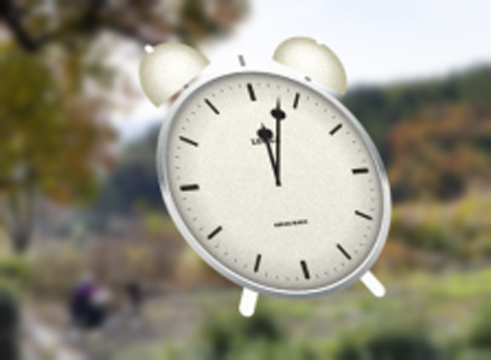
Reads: h=12 m=3
